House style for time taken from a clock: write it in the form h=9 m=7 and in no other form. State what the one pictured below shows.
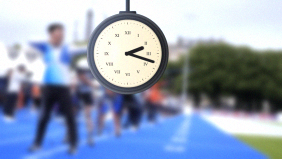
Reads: h=2 m=18
